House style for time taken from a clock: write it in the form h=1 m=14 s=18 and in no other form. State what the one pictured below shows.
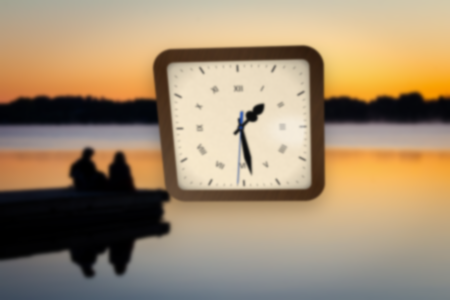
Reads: h=1 m=28 s=31
